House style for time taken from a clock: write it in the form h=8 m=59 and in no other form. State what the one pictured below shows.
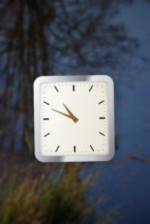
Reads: h=10 m=49
